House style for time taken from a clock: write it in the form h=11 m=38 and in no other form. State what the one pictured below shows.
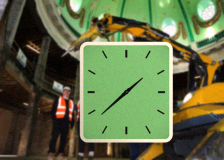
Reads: h=1 m=38
